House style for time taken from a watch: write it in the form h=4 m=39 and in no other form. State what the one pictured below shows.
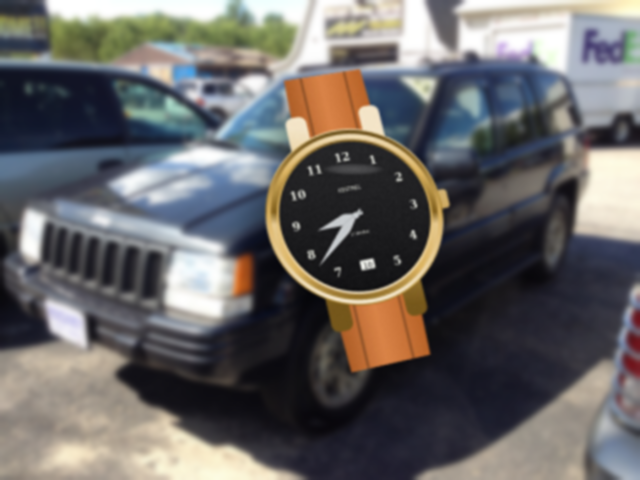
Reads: h=8 m=38
